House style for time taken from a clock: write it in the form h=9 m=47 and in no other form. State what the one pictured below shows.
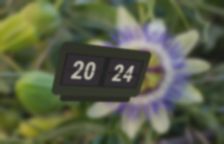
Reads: h=20 m=24
